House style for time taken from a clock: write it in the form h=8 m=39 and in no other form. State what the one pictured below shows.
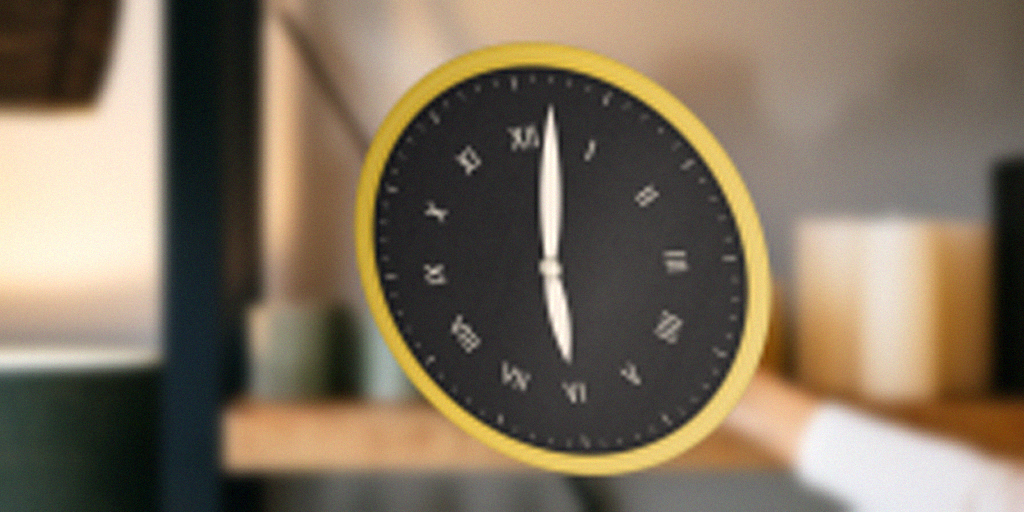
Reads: h=6 m=2
